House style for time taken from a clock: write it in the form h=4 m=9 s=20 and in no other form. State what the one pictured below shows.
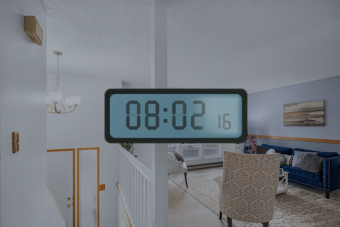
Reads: h=8 m=2 s=16
